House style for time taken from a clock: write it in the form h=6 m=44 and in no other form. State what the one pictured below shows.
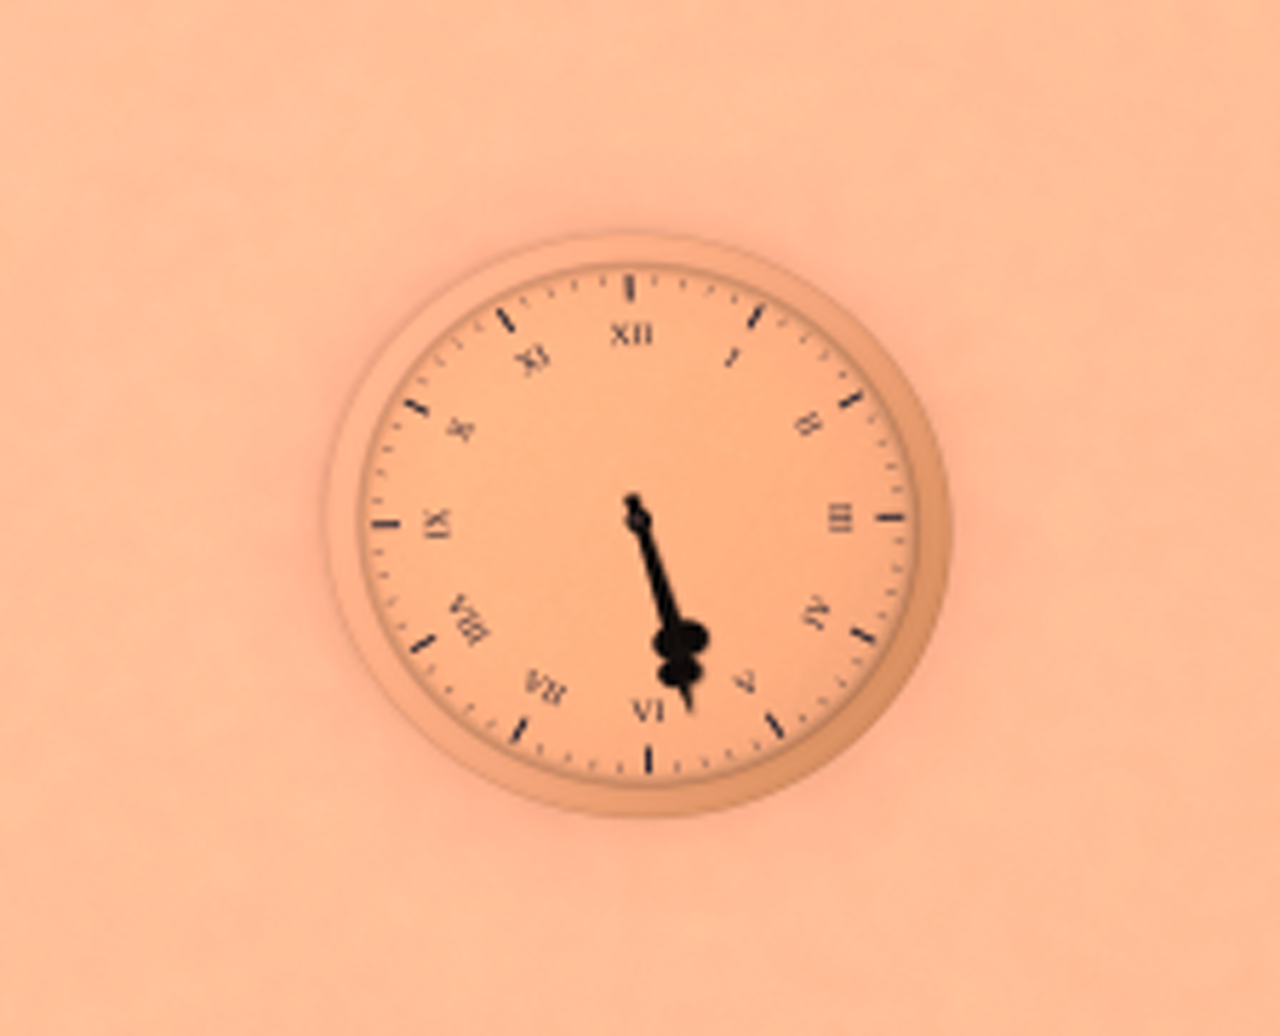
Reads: h=5 m=28
